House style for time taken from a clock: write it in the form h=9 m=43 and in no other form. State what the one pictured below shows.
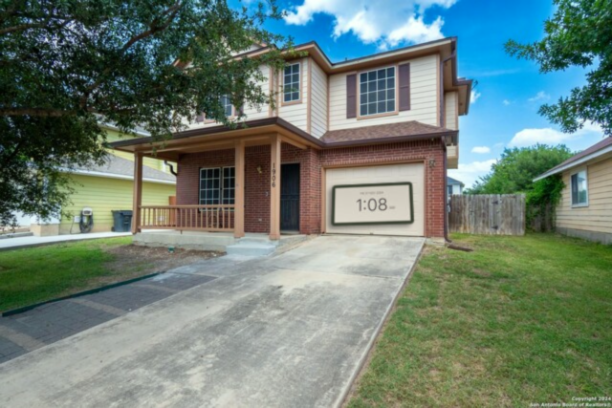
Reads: h=1 m=8
